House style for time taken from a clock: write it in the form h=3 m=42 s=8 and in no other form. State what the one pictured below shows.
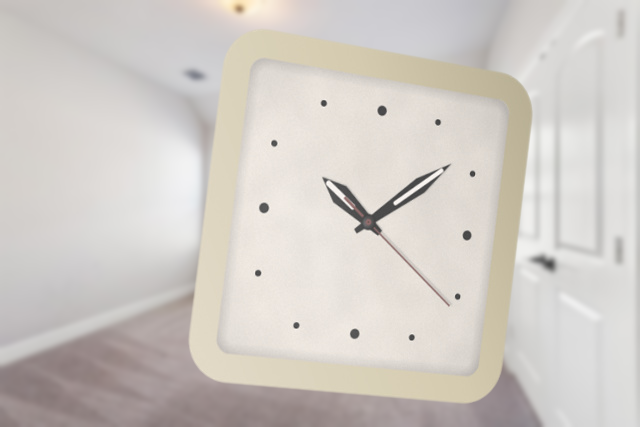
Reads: h=10 m=8 s=21
